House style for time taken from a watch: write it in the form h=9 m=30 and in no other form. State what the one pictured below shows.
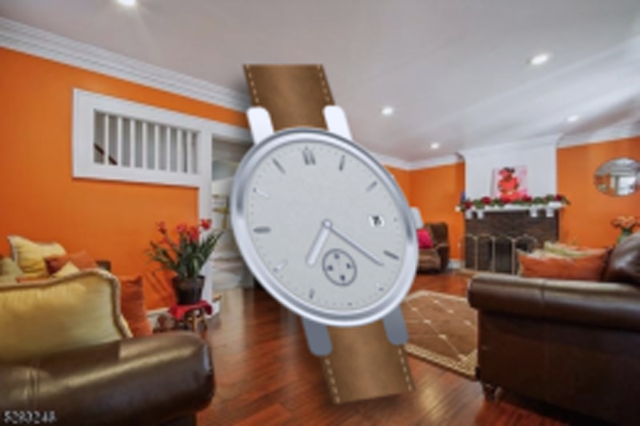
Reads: h=7 m=22
